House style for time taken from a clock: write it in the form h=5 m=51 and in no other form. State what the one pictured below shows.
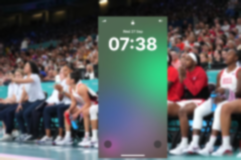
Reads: h=7 m=38
